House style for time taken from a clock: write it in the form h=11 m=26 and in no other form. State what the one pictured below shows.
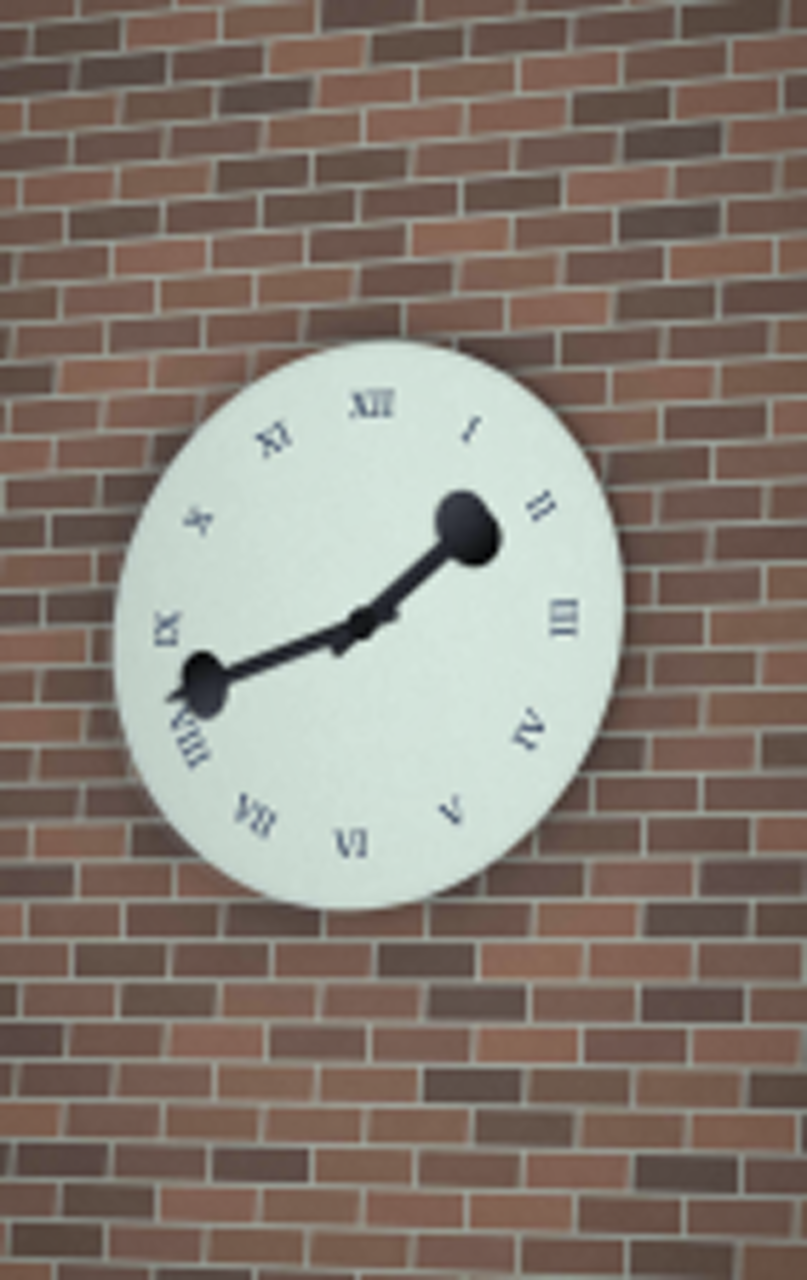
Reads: h=1 m=42
